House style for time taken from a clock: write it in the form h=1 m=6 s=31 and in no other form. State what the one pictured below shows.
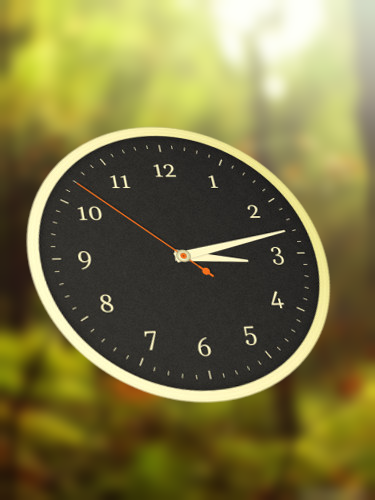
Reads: h=3 m=12 s=52
